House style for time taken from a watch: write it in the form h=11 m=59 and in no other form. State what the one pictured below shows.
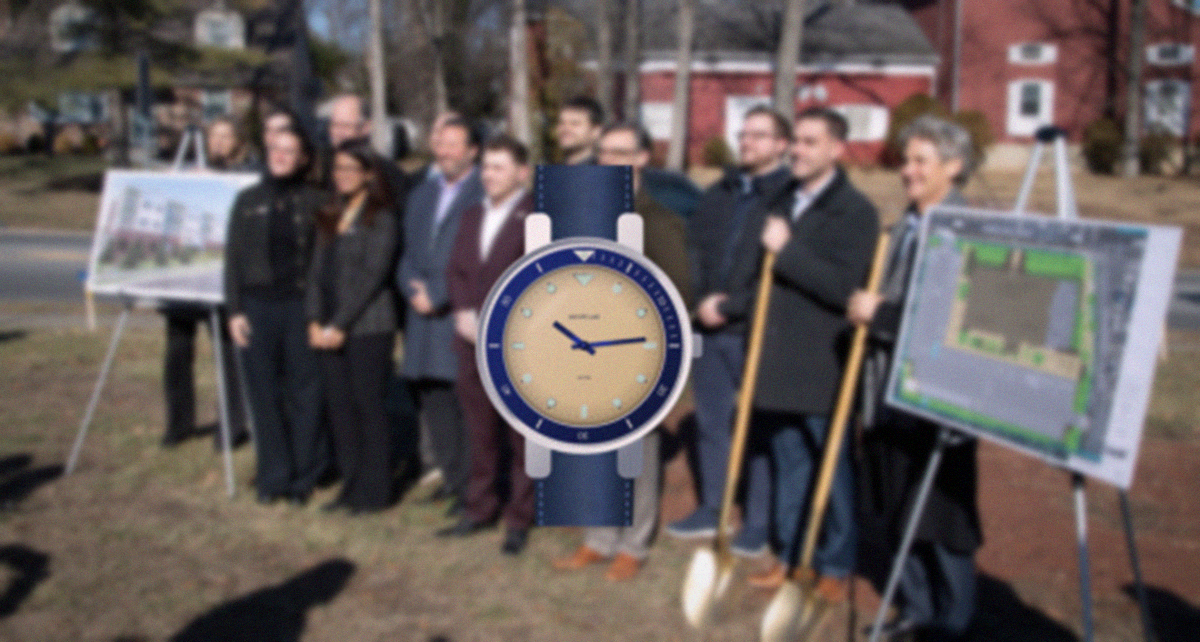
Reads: h=10 m=14
